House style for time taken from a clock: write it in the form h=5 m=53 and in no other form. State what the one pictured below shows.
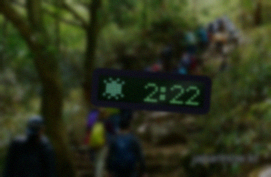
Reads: h=2 m=22
